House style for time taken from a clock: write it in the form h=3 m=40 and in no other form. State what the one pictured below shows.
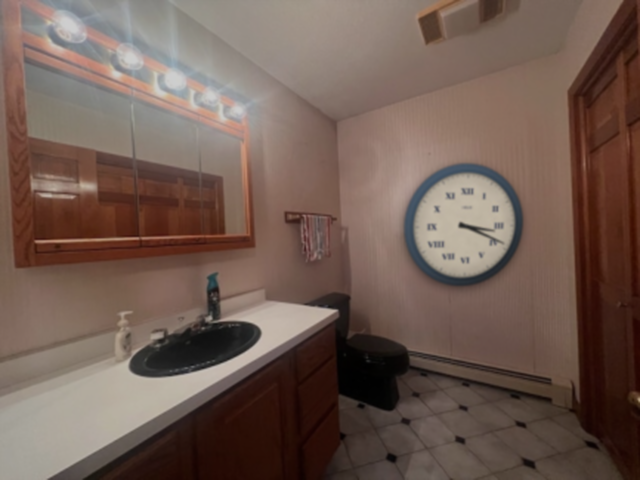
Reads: h=3 m=19
